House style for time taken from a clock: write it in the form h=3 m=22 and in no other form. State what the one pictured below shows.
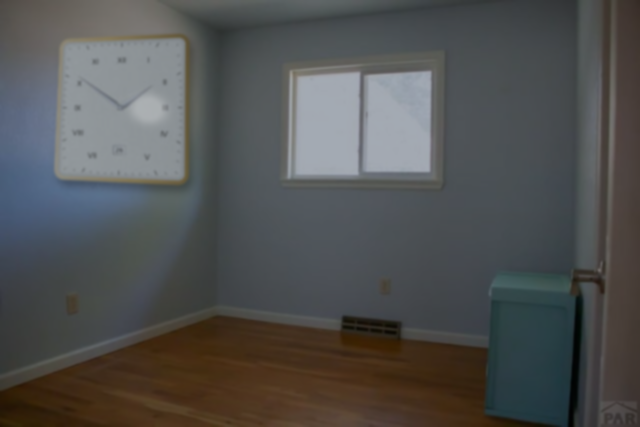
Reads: h=1 m=51
